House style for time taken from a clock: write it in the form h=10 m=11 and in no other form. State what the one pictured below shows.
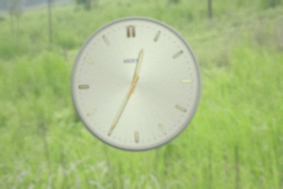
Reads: h=12 m=35
